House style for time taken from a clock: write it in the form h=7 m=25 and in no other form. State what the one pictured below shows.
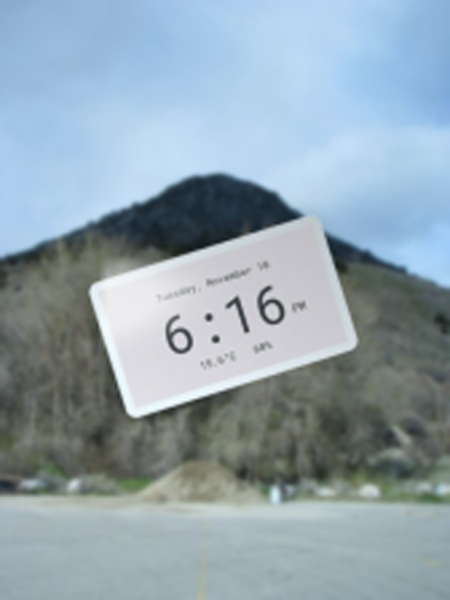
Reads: h=6 m=16
